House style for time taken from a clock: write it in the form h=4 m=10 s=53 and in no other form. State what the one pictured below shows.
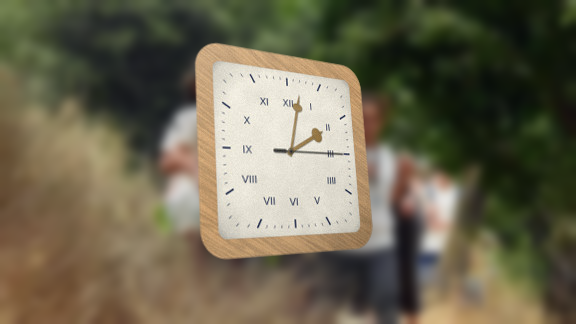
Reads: h=2 m=2 s=15
